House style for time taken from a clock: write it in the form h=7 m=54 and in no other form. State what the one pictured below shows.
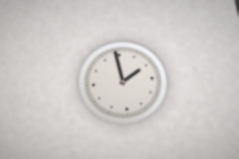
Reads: h=1 m=59
